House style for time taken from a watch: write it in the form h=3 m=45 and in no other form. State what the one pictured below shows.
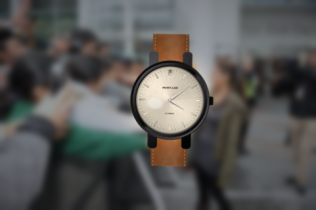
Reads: h=4 m=9
